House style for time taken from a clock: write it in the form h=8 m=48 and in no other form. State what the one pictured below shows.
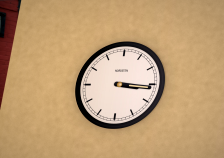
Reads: h=3 m=16
